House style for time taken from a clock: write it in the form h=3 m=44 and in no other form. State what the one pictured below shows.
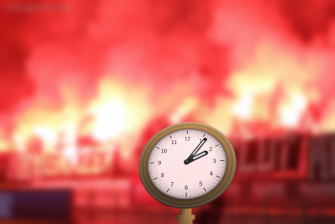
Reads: h=2 m=6
